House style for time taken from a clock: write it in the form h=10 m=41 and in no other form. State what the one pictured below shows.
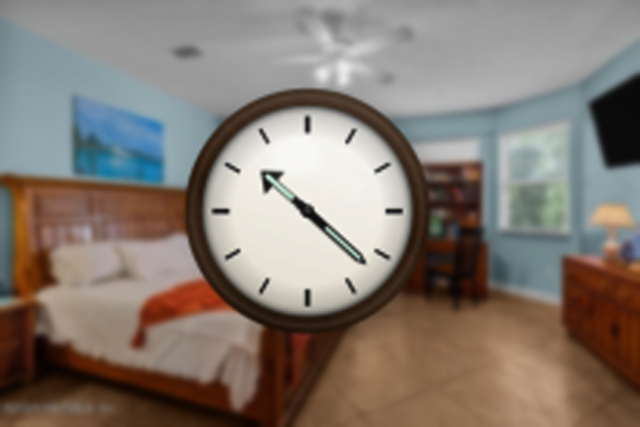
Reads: h=10 m=22
